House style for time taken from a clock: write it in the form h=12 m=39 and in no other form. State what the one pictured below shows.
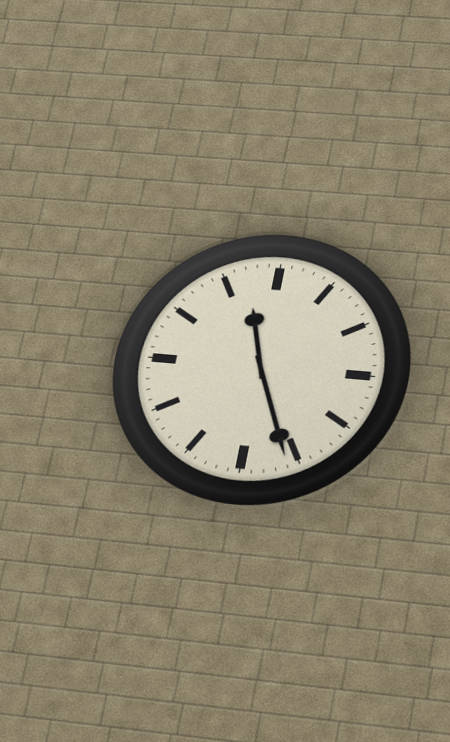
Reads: h=11 m=26
